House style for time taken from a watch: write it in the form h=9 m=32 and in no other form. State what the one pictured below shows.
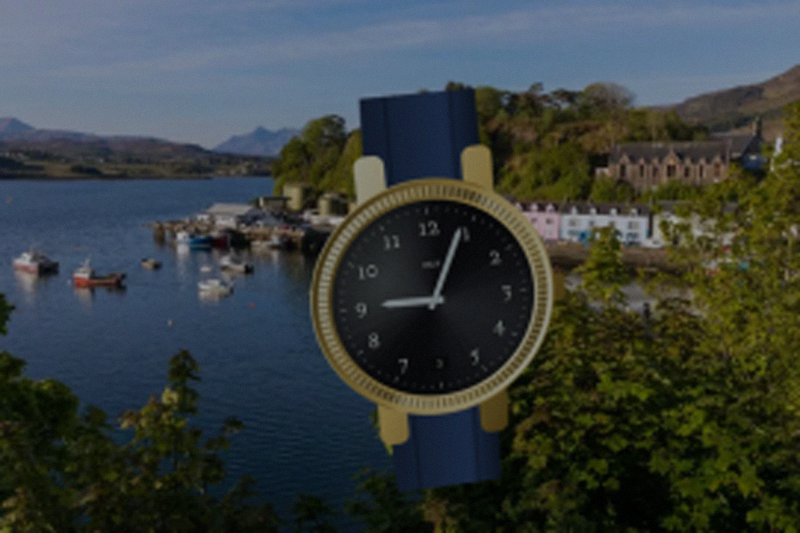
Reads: h=9 m=4
